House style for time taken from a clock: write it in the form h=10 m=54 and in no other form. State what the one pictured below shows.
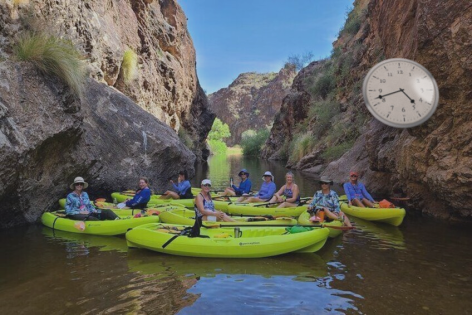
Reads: h=4 m=42
